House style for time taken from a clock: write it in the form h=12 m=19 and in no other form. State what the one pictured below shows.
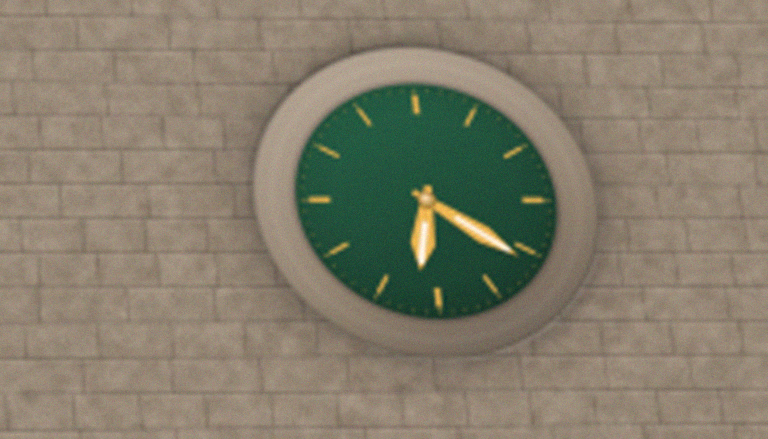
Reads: h=6 m=21
